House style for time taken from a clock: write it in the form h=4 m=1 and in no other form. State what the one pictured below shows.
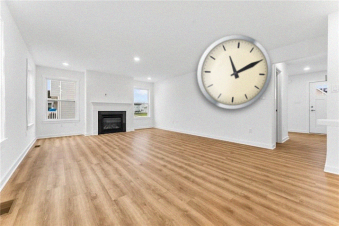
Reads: h=11 m=10
